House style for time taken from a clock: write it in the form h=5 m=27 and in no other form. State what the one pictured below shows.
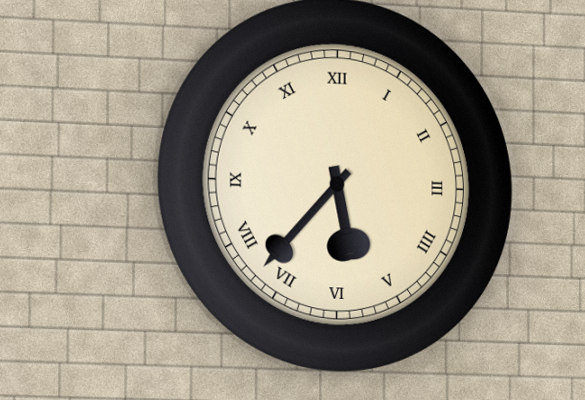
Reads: h=5 m=37
